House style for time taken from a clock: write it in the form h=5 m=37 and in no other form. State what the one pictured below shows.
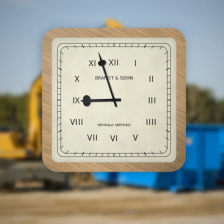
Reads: h=8 m=57
